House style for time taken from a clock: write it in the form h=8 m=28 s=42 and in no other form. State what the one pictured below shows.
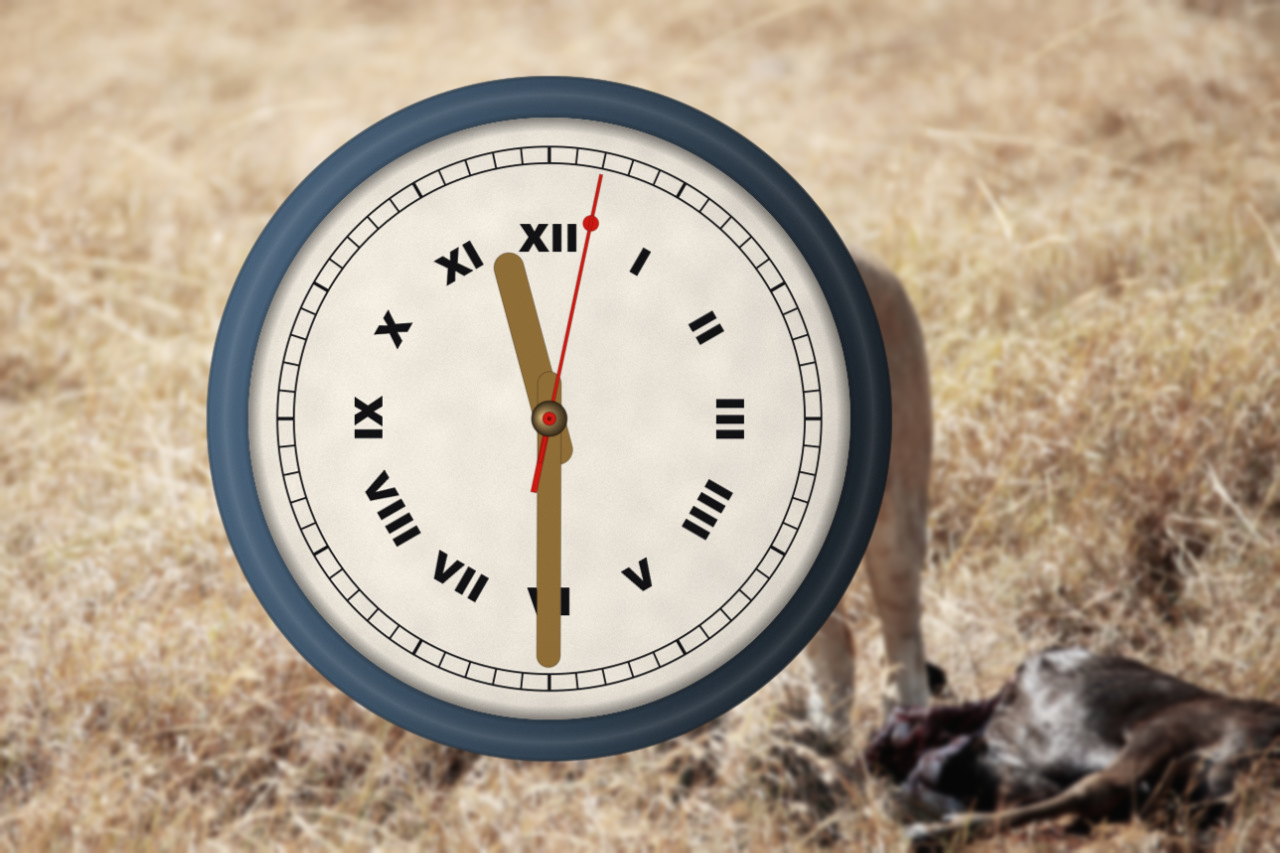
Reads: h=11 m=30 s=2
